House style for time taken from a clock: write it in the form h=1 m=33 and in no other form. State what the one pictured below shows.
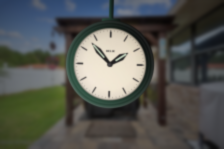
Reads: h=1 m=53
